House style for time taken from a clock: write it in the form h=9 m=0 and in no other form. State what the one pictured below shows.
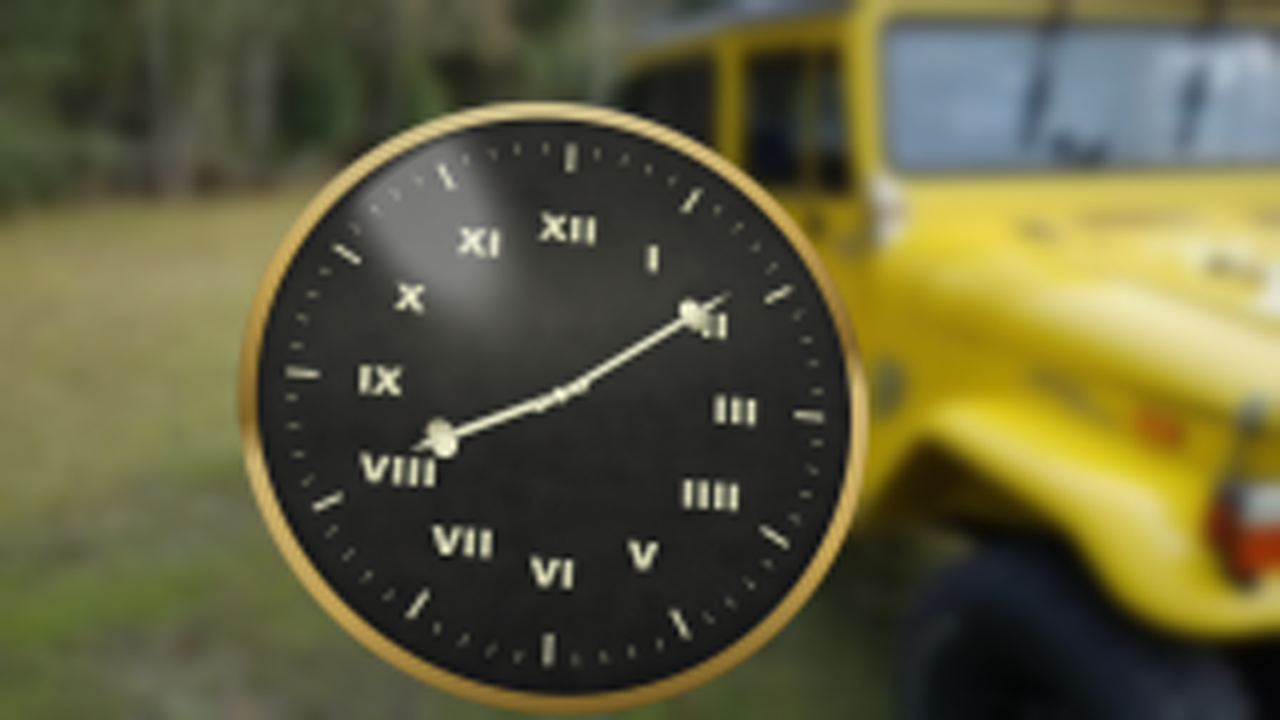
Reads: h=8 m=9
